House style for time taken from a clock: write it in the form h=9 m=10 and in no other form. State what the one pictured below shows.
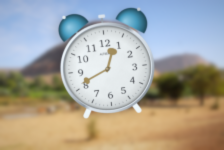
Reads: h=12 m=41
